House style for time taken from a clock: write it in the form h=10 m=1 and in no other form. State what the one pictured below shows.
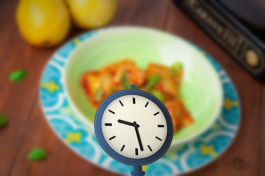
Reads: h=9 m=28
